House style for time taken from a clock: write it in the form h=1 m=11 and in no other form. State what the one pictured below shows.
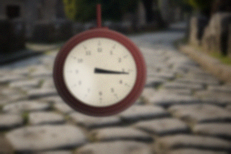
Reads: h=3 m=16
